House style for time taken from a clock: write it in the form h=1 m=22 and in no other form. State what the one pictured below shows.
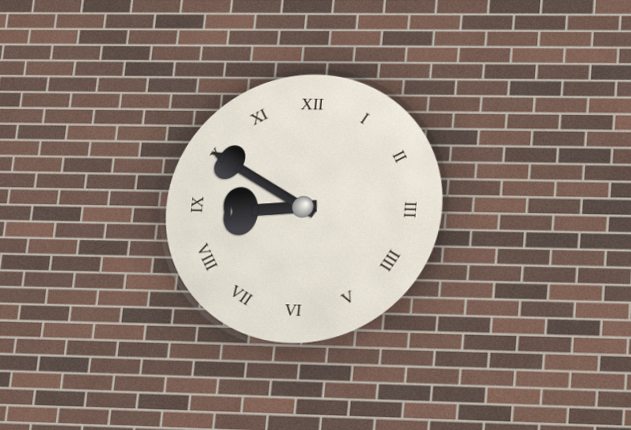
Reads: h=8 m=50
